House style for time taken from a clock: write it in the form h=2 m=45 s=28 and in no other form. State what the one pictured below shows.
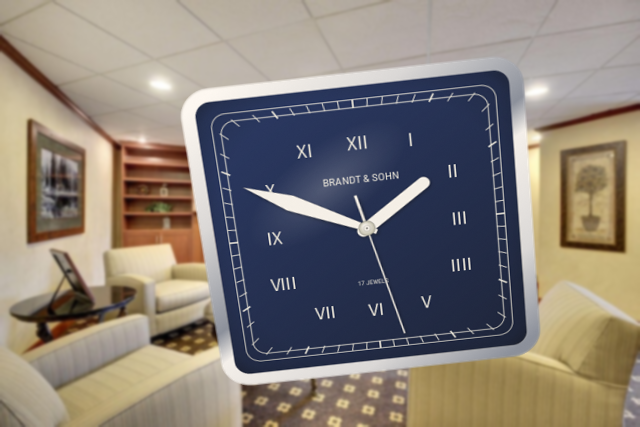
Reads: h=1 m=49 s=28
